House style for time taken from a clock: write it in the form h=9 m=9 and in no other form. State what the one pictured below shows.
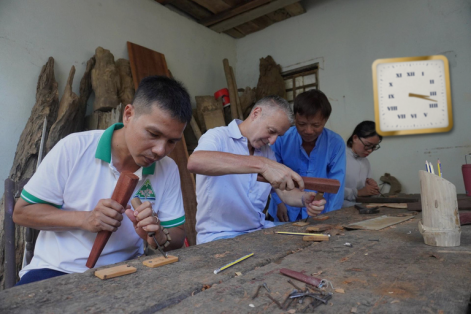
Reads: h=3 m=18
